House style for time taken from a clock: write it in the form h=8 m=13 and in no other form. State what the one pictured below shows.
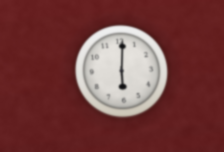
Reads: h=6 m=1
